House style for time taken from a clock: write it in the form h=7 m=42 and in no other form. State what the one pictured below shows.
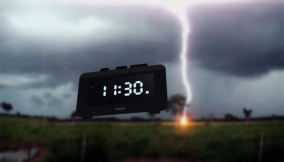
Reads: h=11 m=30
